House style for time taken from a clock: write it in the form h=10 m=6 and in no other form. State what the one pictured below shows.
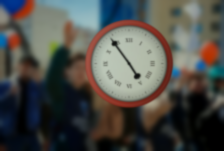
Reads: h=4 m=54
